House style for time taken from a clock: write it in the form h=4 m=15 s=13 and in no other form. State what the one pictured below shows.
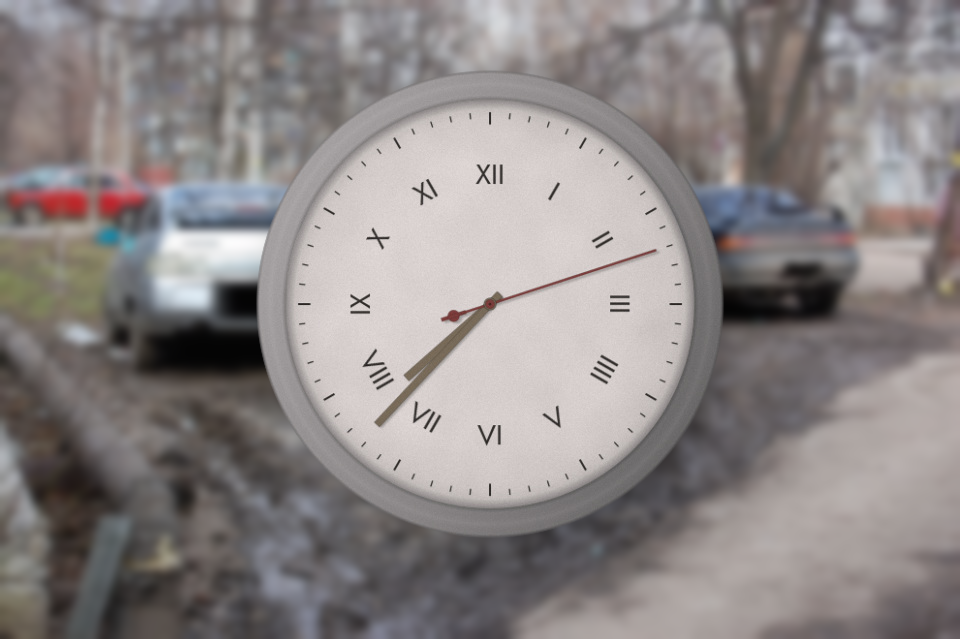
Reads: h=7 m=37 s=12
